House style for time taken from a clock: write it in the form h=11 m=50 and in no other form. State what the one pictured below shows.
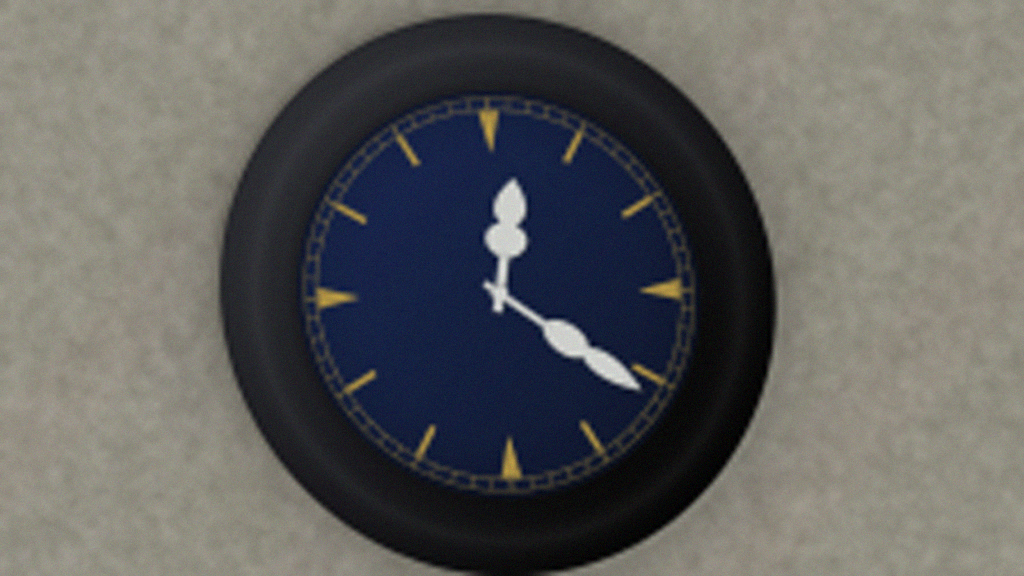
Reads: h=12 m=21
